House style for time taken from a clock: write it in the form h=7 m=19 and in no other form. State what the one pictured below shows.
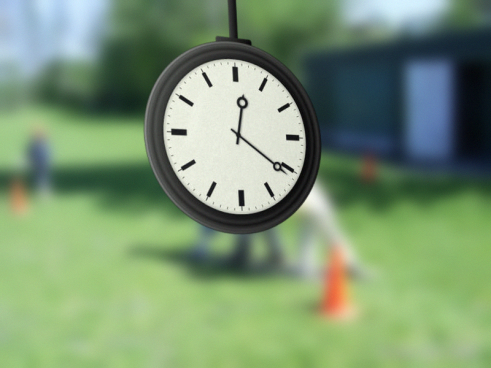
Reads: h=12 m=21
